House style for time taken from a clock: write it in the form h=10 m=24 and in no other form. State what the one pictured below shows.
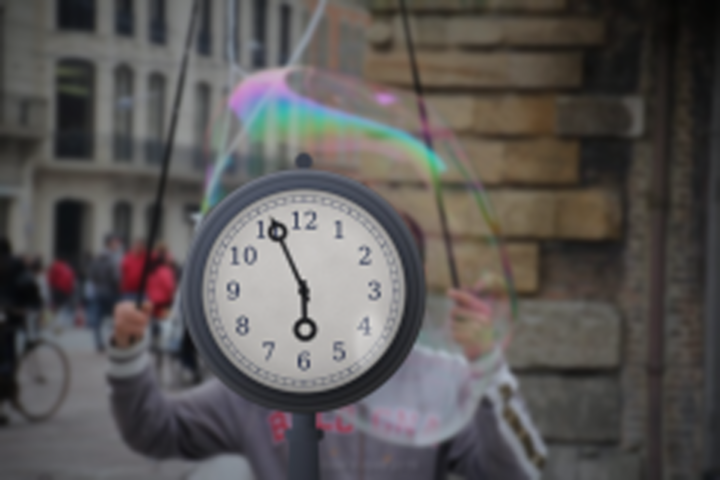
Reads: h=5 m=56
